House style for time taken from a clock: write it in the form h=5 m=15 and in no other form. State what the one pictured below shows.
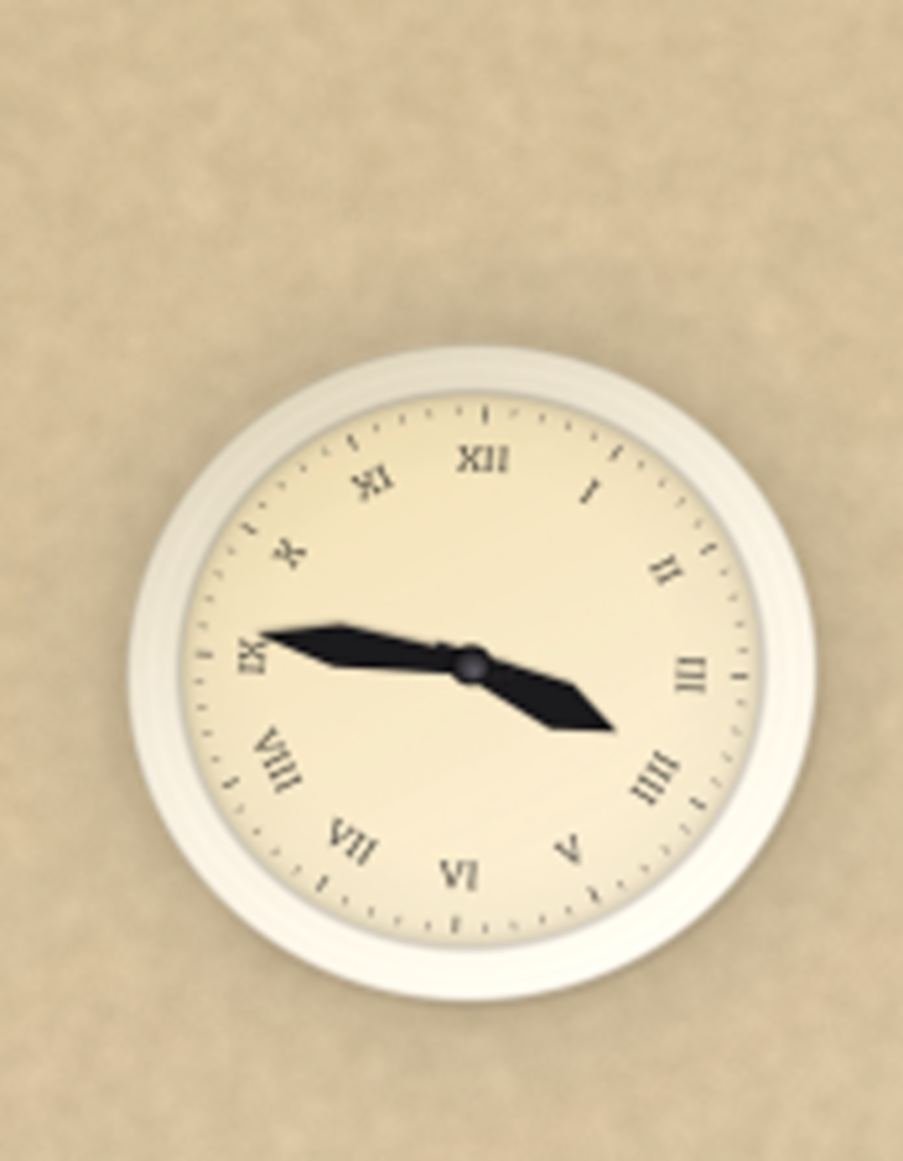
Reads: h=3 m=46
